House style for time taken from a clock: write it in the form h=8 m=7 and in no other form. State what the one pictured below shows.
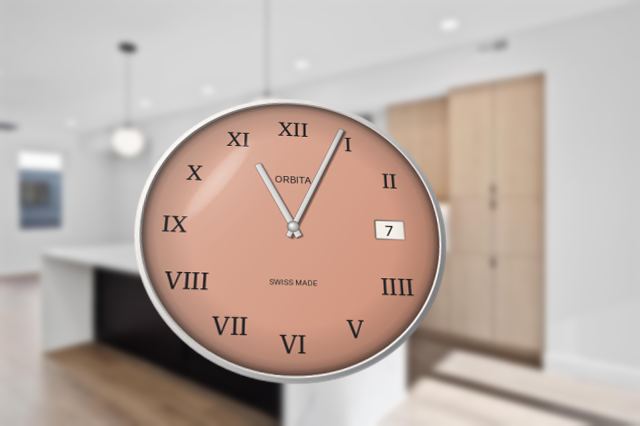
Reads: h=11 m=4
